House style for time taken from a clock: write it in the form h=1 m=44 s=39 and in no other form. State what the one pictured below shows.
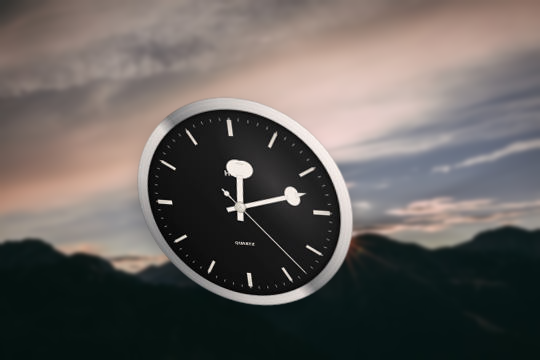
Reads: h=12 m=12 s=23
